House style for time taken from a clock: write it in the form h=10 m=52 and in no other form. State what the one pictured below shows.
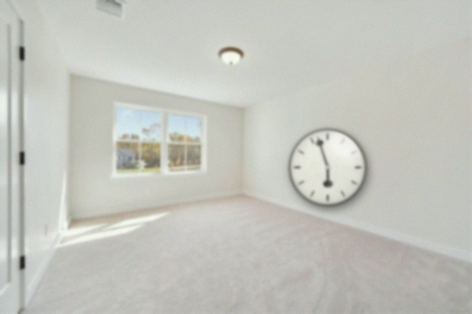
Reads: h=5 m=57
